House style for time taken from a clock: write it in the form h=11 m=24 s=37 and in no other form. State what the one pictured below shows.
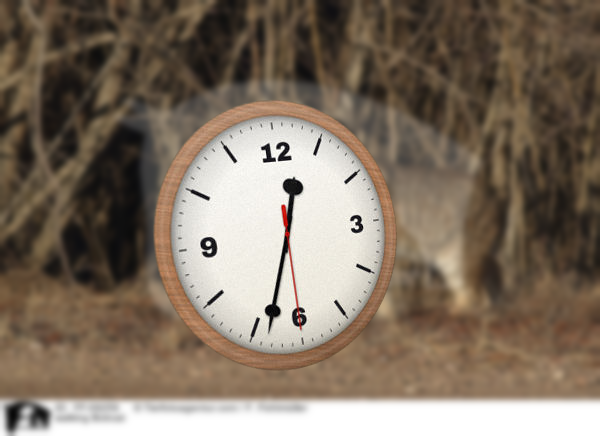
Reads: h=12 m=33 s=30
